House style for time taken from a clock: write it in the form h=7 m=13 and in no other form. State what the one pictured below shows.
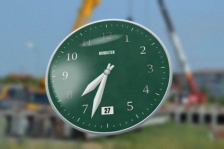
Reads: h=7 m=33
